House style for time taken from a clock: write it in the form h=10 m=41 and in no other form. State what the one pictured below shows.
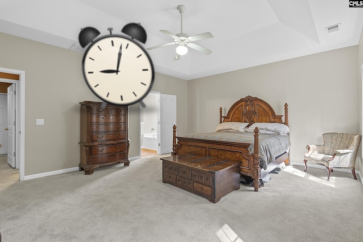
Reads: h=9 m=3
